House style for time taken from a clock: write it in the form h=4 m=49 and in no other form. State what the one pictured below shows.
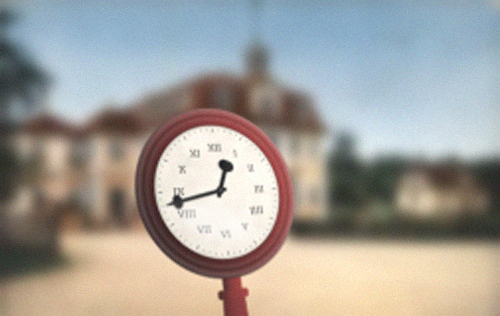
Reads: h=12 m=43
